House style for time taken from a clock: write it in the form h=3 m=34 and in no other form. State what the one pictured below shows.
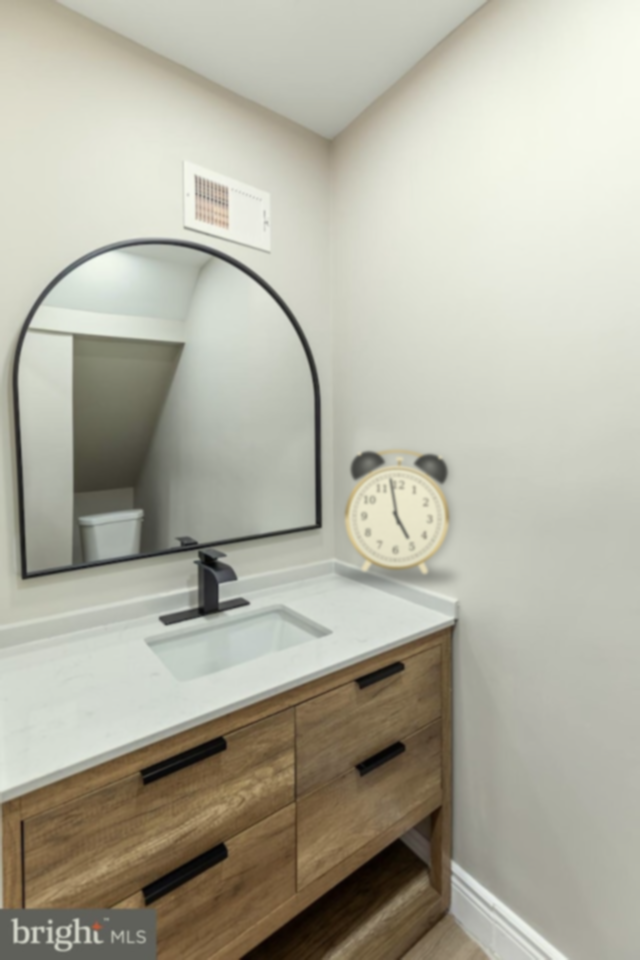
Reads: h=4 m=58
